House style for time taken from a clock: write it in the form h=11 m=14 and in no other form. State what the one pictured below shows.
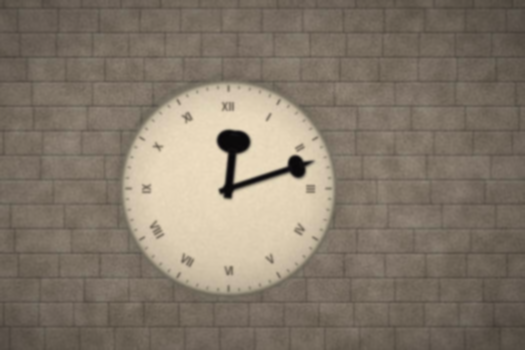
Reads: h=12 m=12
